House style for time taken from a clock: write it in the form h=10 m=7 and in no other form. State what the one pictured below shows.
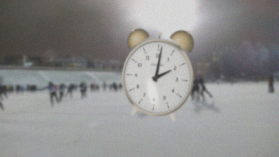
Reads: h=2 m=1
